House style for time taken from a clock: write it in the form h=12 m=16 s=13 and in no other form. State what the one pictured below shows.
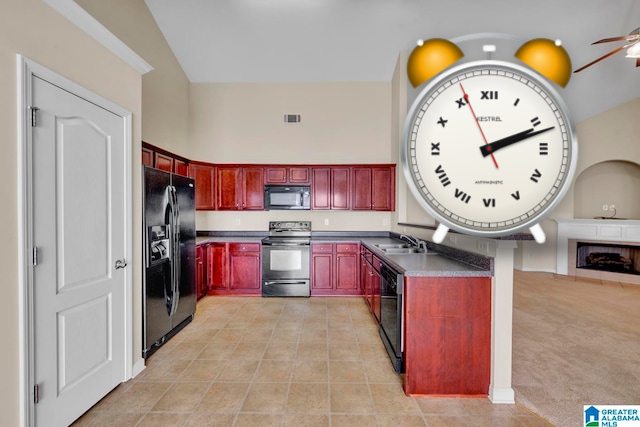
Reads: h=2 m=11 s=56
